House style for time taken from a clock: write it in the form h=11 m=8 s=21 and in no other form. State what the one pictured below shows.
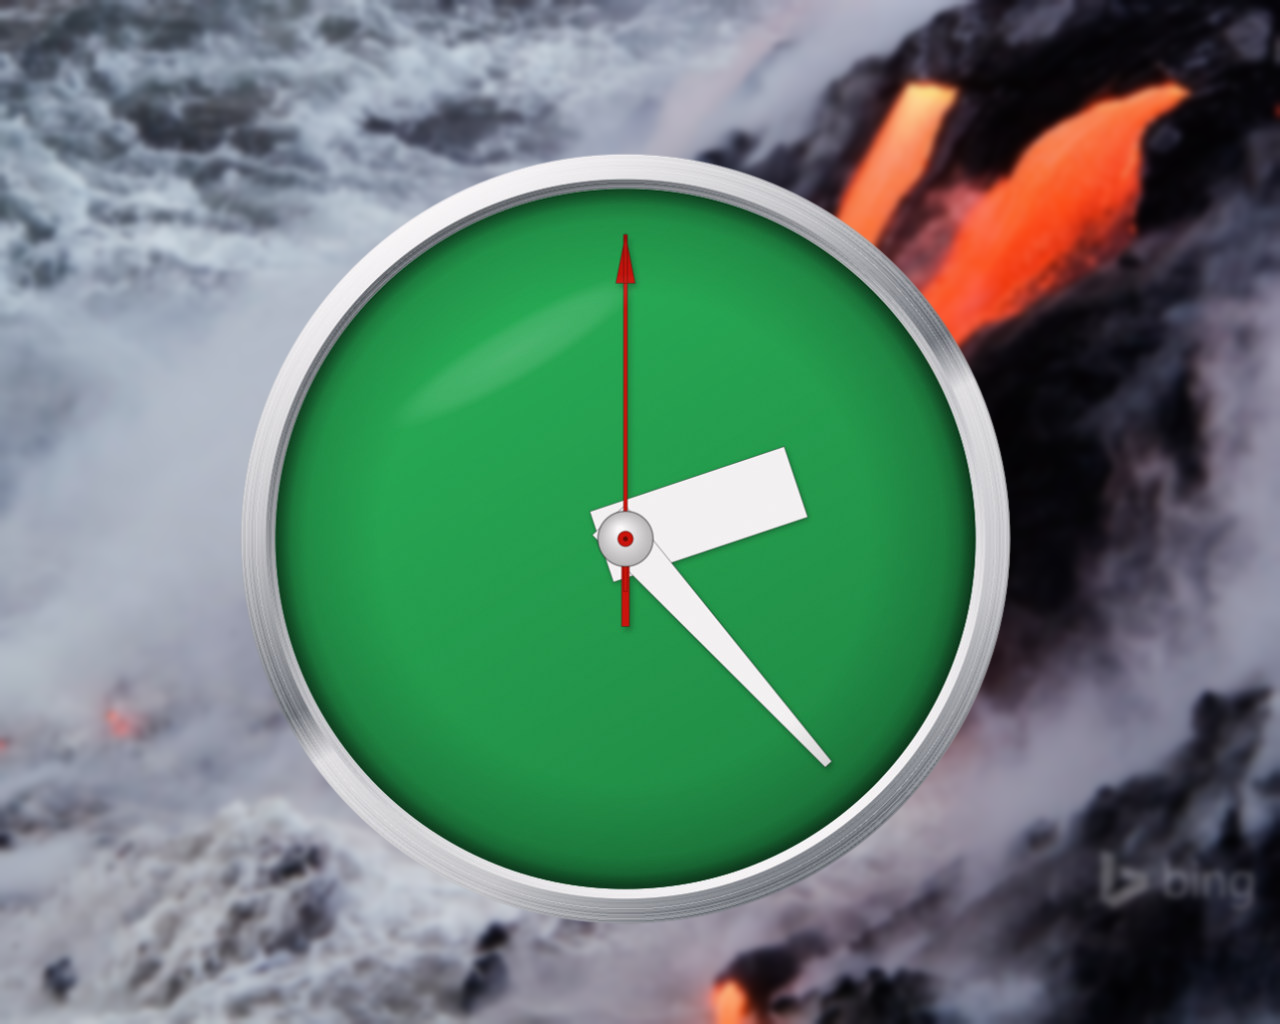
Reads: h=2 m=23 s=0
